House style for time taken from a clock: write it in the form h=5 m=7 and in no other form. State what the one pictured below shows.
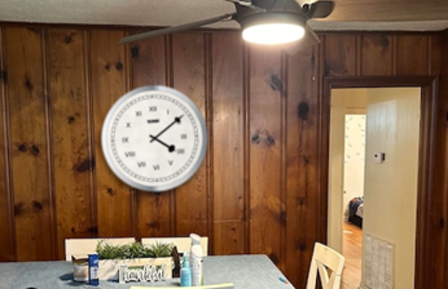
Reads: h=4 m=9
